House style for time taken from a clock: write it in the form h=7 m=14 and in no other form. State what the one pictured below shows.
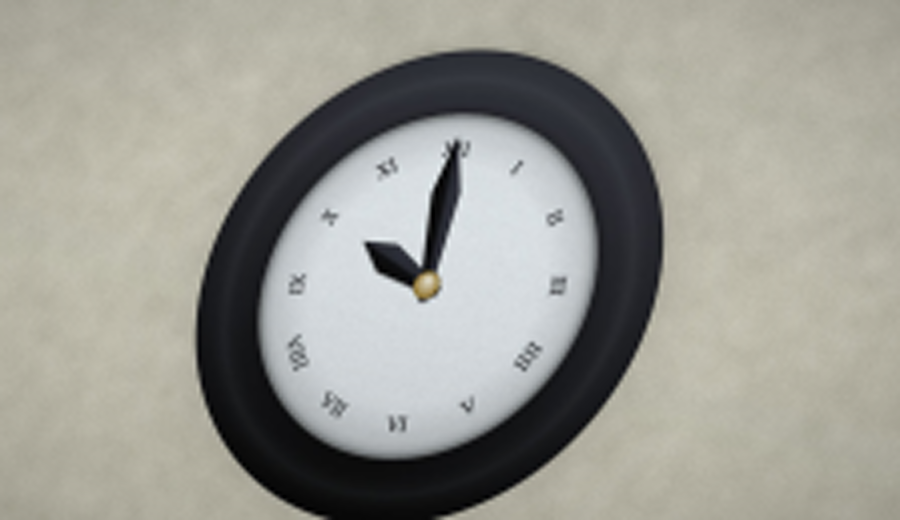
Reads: h=10 m=0
